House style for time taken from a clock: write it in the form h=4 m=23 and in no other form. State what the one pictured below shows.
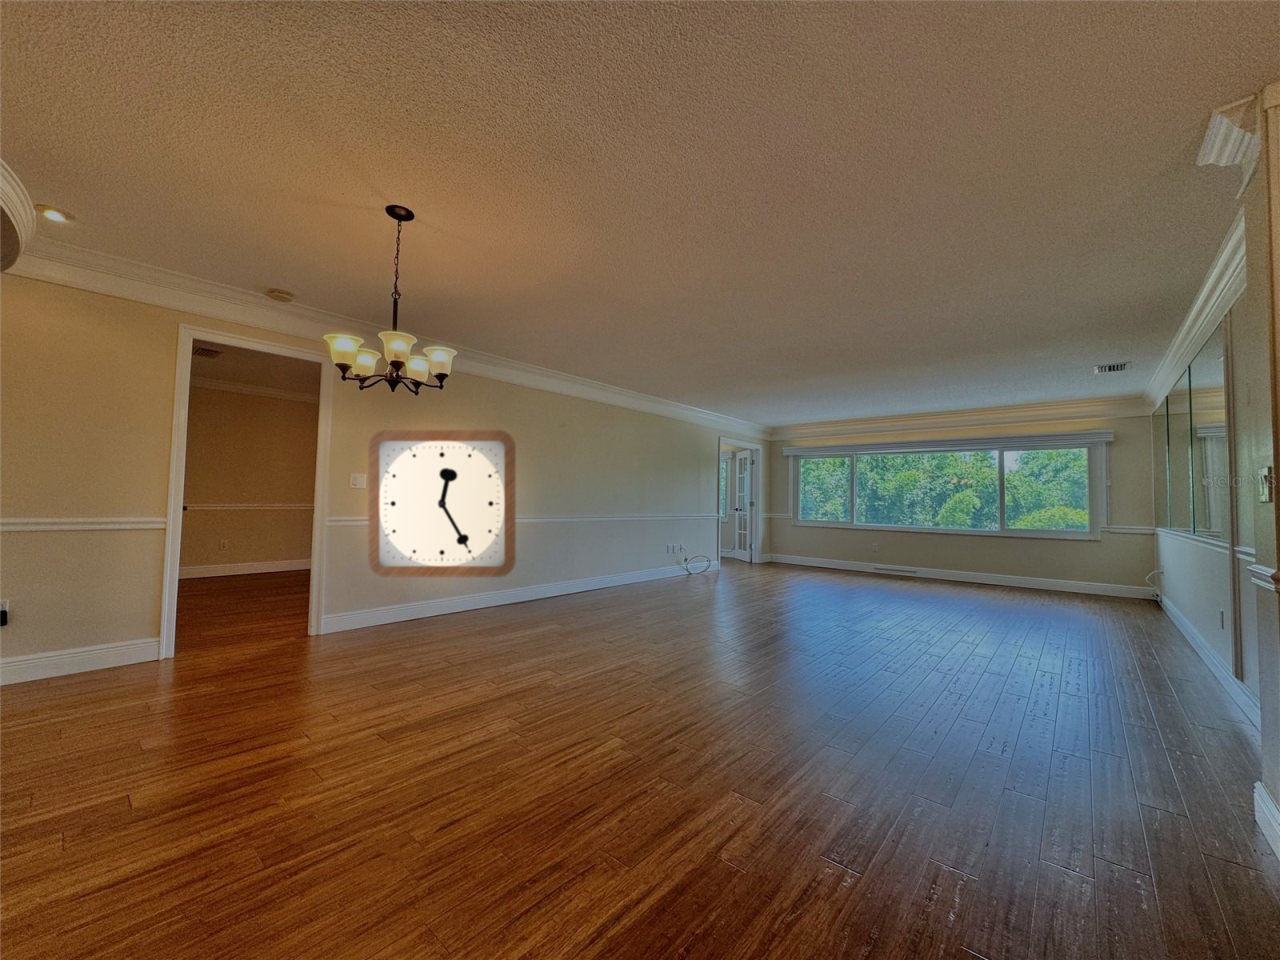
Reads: h=12 m=25
